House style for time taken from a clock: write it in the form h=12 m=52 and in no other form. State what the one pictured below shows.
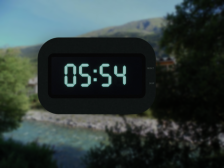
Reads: h=5 m=54
